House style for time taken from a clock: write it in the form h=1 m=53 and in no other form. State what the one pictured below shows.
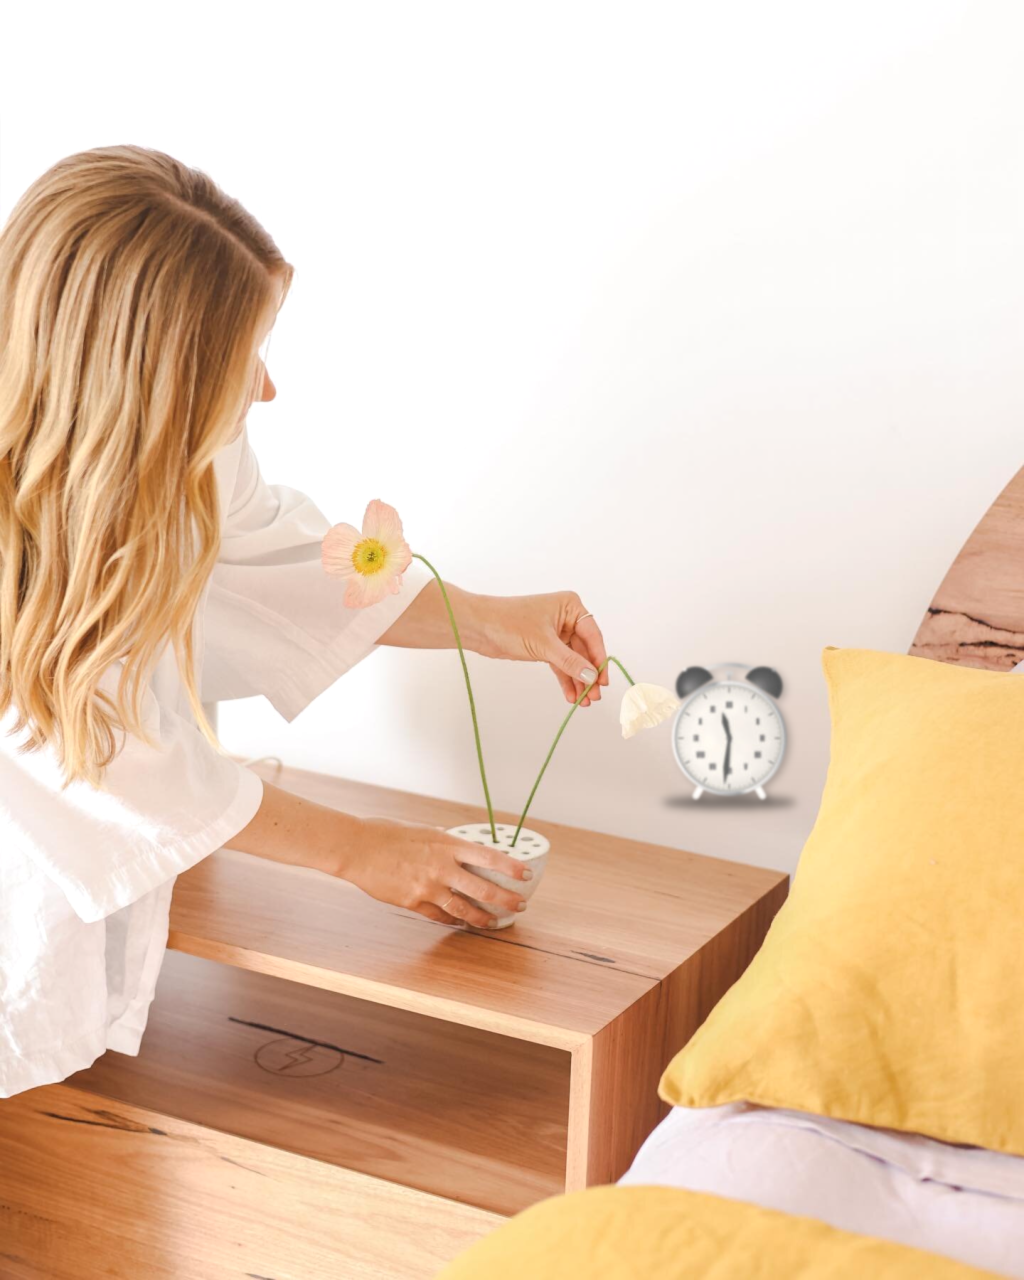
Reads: h=11 m=31
